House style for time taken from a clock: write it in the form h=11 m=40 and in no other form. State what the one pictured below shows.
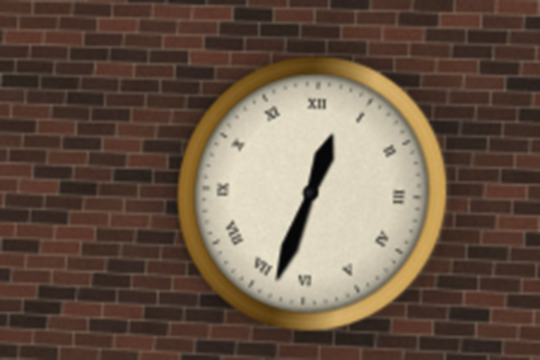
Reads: h=12 m=33
